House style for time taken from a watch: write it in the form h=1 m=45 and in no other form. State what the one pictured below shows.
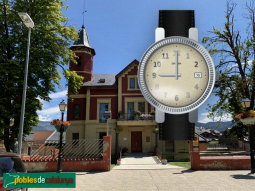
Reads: h=9 m=0
